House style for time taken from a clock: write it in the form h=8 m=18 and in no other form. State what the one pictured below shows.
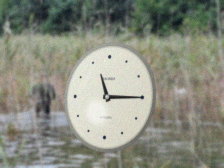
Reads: h=11 m=15
